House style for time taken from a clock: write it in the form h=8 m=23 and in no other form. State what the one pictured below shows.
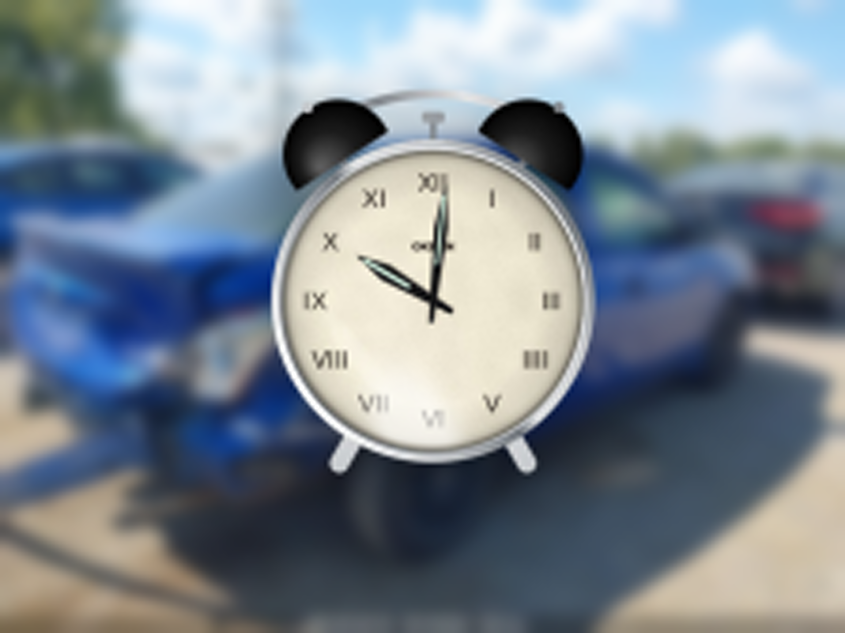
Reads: h=10 m=1
